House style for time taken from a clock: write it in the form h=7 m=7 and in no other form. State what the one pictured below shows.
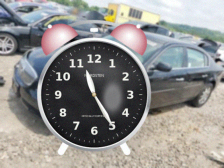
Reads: h=11 m=25
